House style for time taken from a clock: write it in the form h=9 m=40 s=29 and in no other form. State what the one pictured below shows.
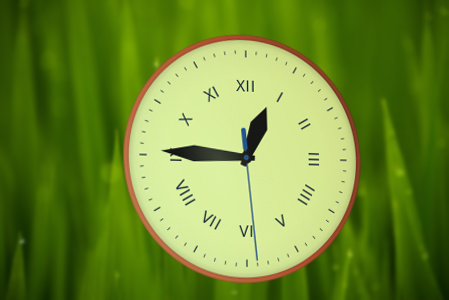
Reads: h=12 m=45 s=29
